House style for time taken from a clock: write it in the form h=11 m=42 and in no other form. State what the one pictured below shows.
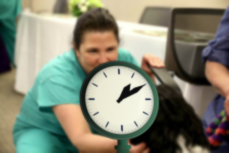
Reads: h=1 m=10
